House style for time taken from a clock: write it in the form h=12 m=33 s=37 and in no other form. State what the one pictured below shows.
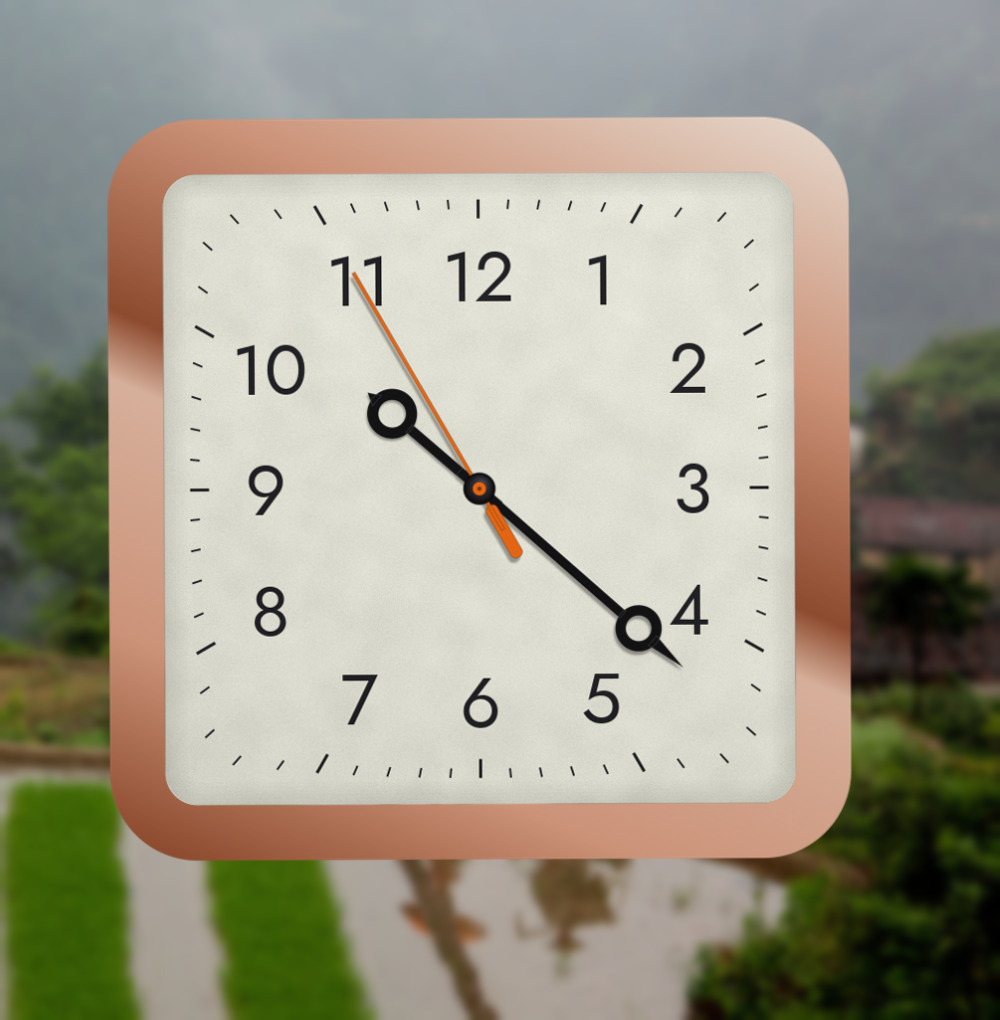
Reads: h=10 m=21 s=55
